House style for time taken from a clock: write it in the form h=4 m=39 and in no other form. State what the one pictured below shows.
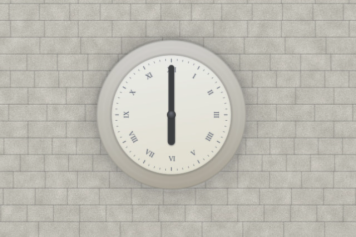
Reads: h=6 m=0
